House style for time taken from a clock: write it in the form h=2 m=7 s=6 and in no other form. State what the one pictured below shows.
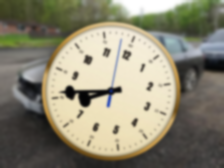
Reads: h=7 m=40 s=58
